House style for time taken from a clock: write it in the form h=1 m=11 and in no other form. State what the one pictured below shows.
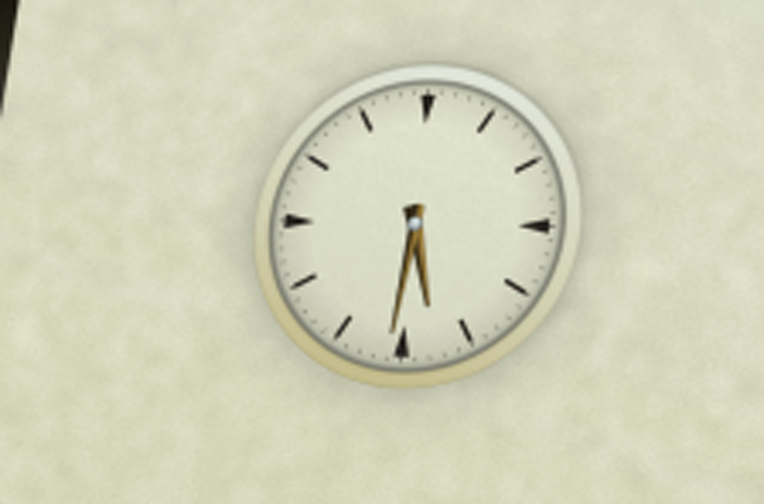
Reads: h=5 m=31
